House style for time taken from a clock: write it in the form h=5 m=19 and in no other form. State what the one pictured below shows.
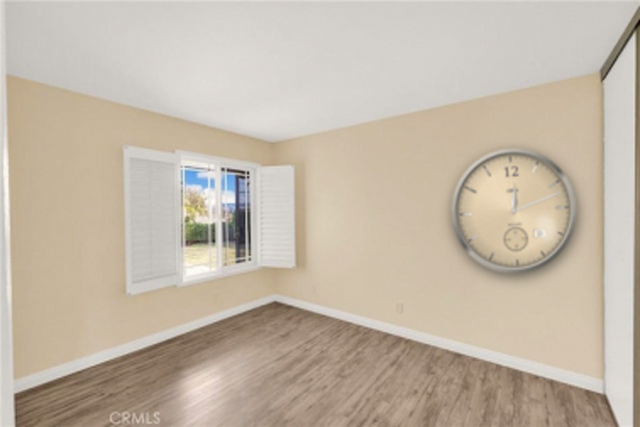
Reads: h=12 m=12
